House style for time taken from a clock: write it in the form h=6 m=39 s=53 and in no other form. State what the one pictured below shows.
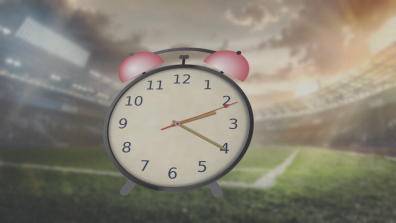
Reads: h=2 m=20 s=11
